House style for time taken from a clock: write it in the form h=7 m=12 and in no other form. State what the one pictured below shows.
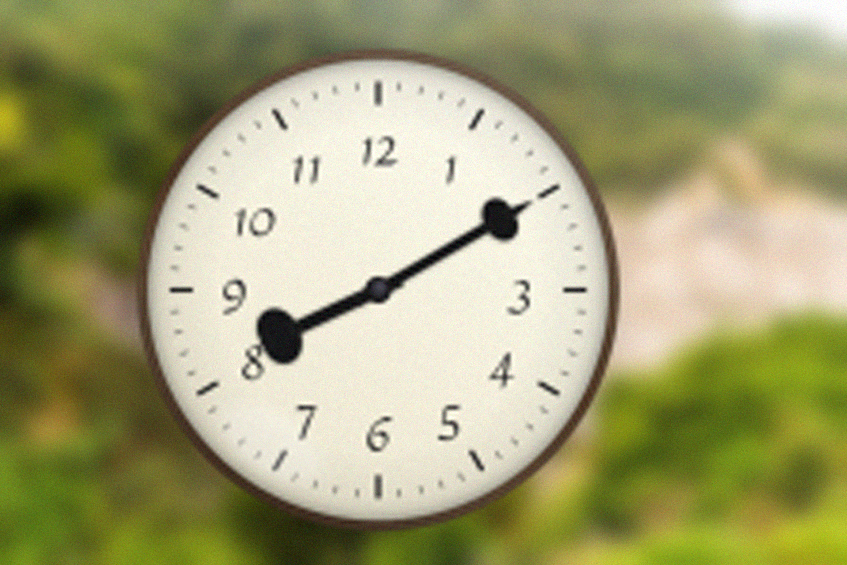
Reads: h=8 m=10
